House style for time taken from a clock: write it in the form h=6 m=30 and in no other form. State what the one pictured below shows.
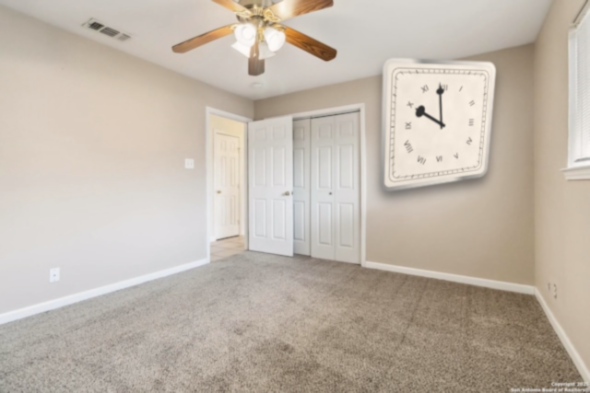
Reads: h=9 m=59
